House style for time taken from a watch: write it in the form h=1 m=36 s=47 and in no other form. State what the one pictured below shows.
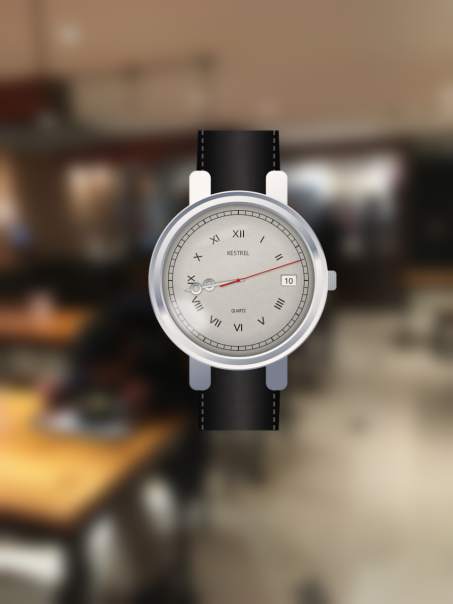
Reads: h=8 m=43 s=12
